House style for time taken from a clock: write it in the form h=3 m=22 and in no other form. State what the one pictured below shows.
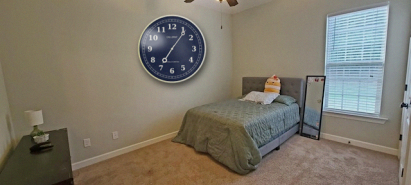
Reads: h=7 m=6
